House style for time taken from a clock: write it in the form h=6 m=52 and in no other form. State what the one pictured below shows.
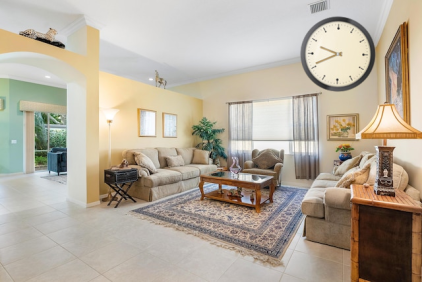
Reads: h=9 m=41
